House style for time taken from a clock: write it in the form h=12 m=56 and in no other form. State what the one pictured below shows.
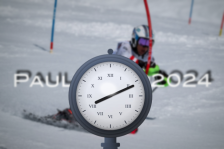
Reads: h=8 m=11
